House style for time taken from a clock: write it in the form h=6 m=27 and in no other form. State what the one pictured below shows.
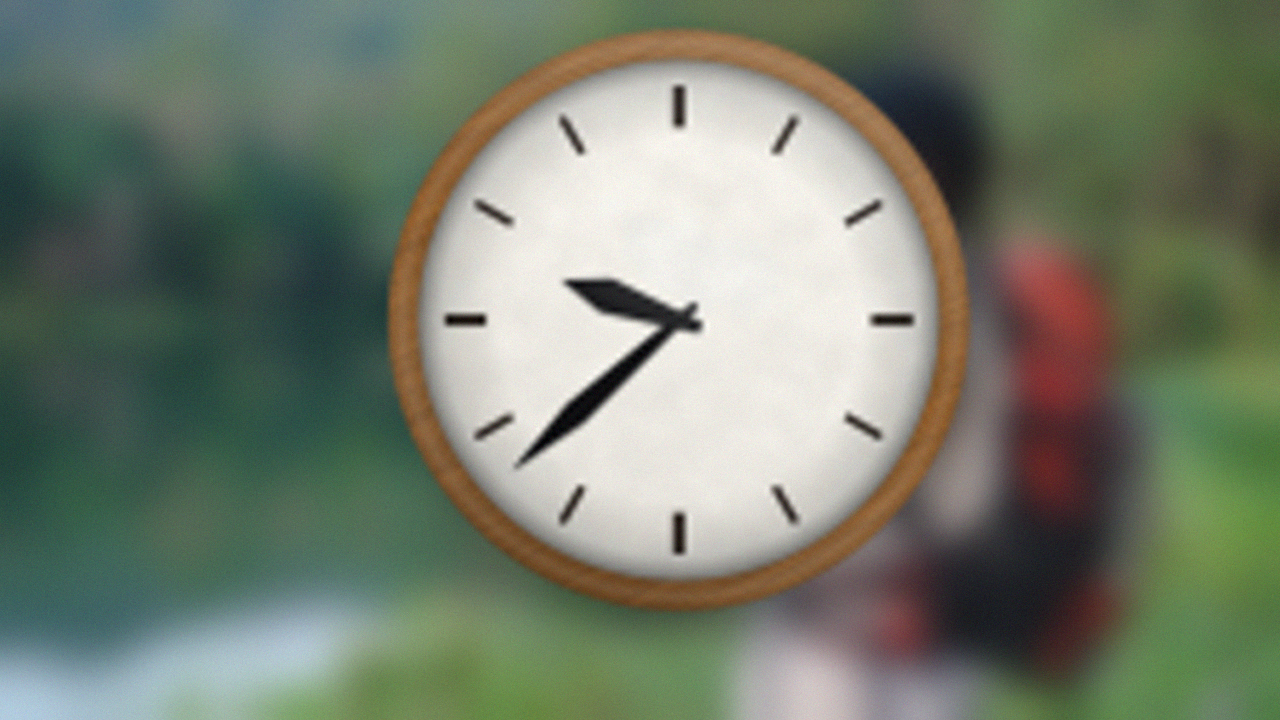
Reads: h=9 m=38
